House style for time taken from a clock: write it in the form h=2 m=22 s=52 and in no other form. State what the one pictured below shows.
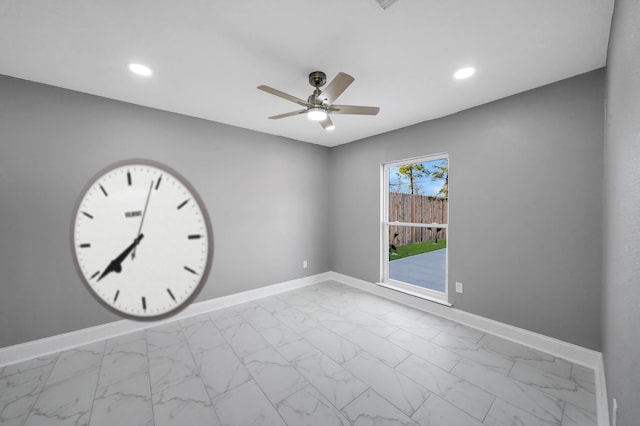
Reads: h=7 m=39 s=4
